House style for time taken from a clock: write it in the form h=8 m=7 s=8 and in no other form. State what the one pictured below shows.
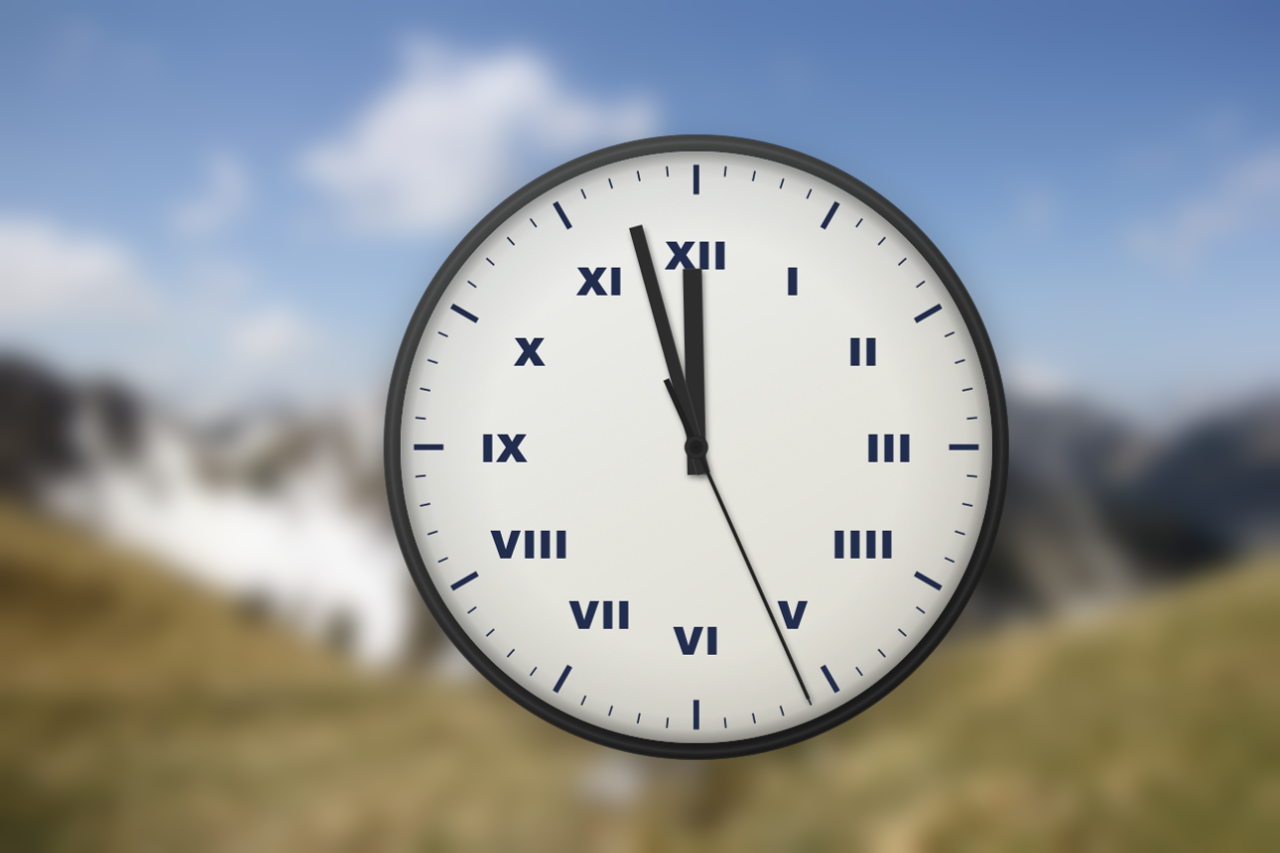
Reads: h=11 m=57 s=26
